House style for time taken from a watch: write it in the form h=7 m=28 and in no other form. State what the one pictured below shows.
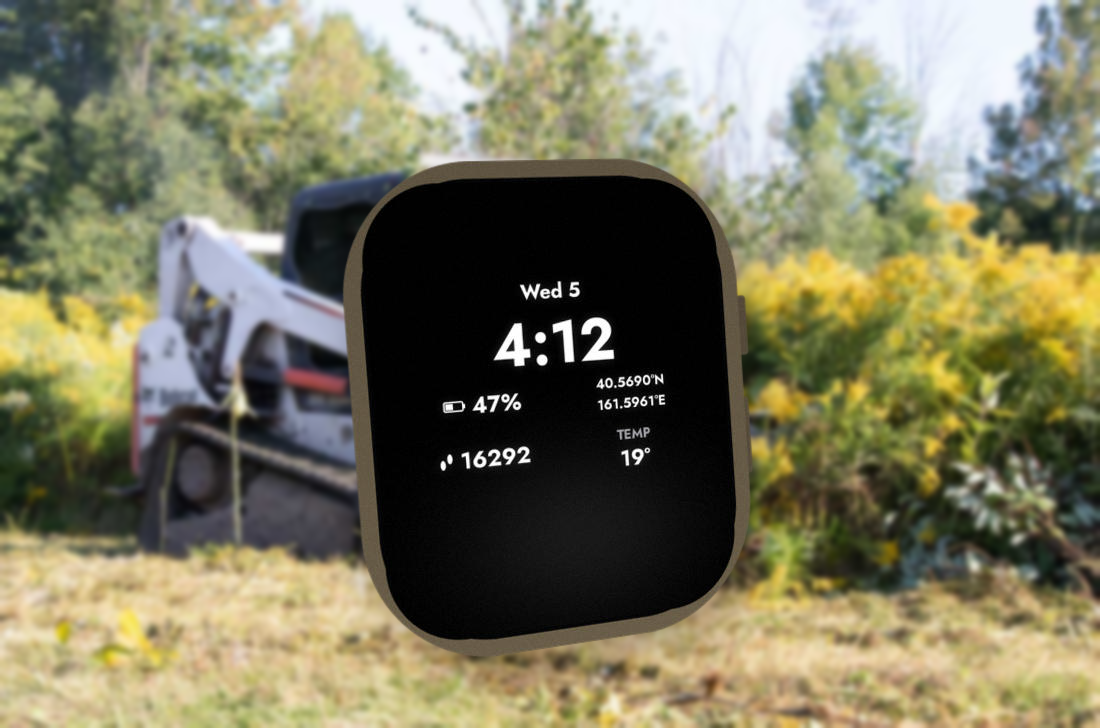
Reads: h=4 m=12
